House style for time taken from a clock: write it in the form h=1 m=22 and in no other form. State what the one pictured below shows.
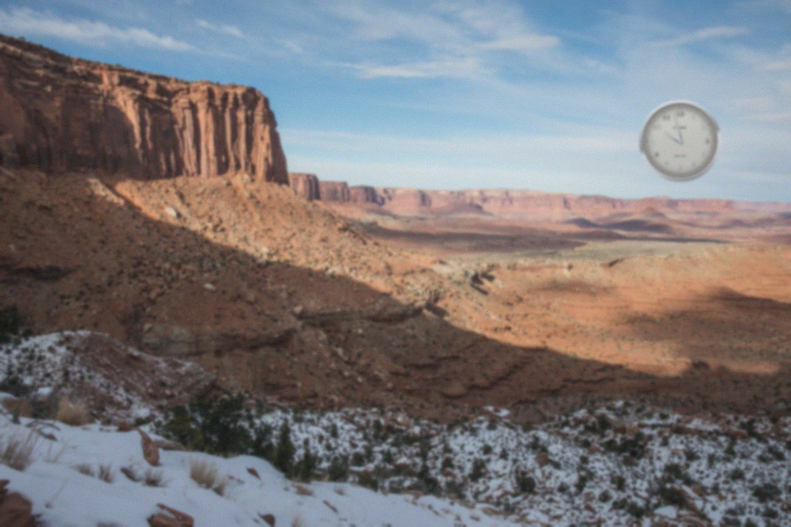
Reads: h=9 m=58
